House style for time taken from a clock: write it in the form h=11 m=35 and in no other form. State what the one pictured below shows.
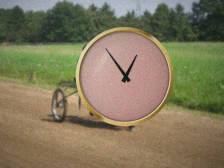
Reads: h=12 m=54
